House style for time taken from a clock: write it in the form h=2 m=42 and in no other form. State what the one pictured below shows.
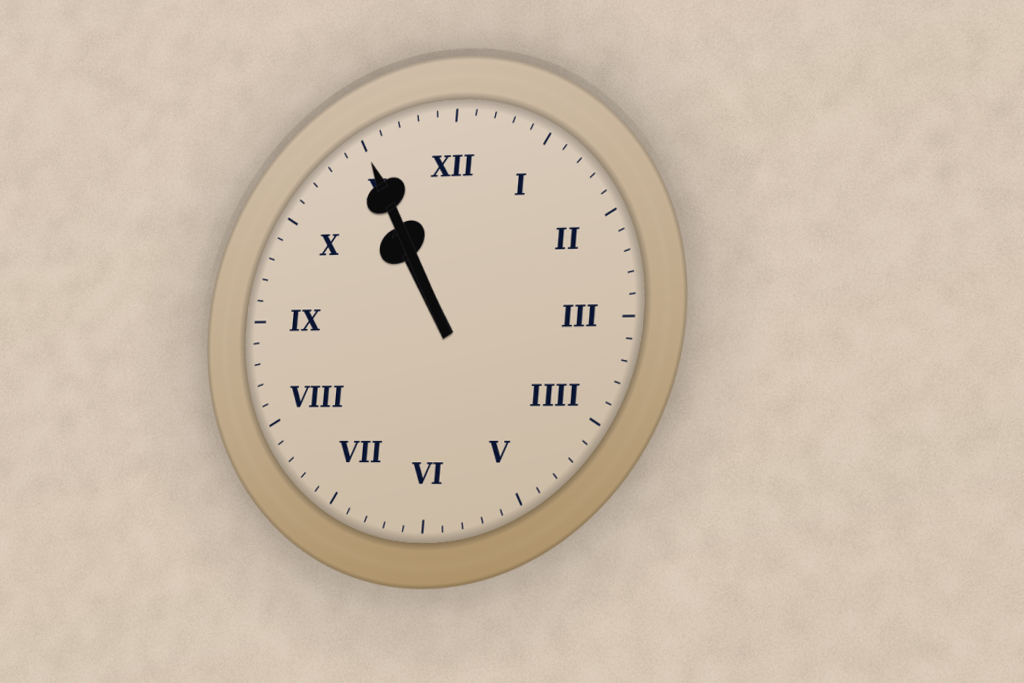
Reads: h=10 m=55
